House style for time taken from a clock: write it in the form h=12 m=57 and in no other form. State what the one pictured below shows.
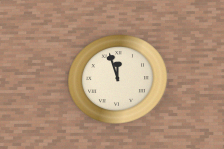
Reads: h=11 m=57
